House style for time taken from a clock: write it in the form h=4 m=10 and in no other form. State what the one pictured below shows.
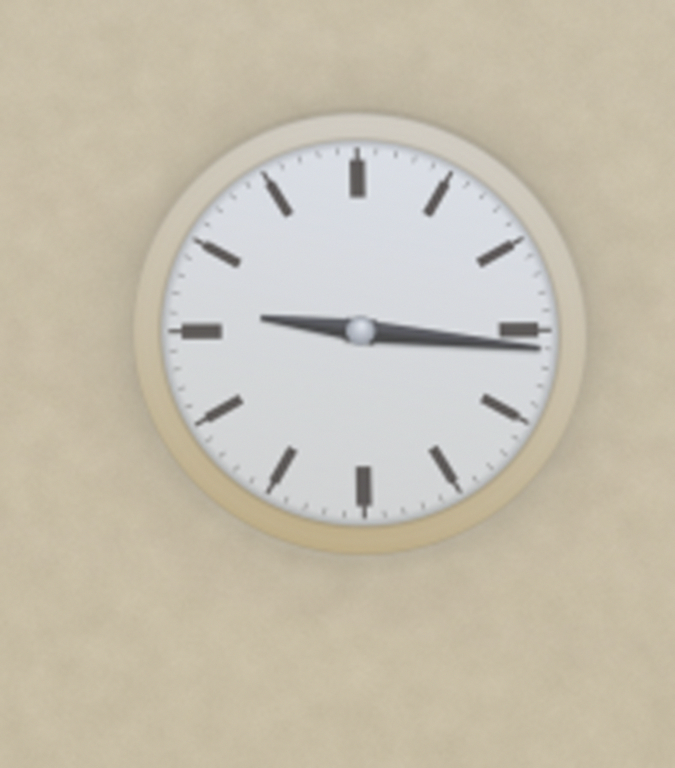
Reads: h=9 m=16
